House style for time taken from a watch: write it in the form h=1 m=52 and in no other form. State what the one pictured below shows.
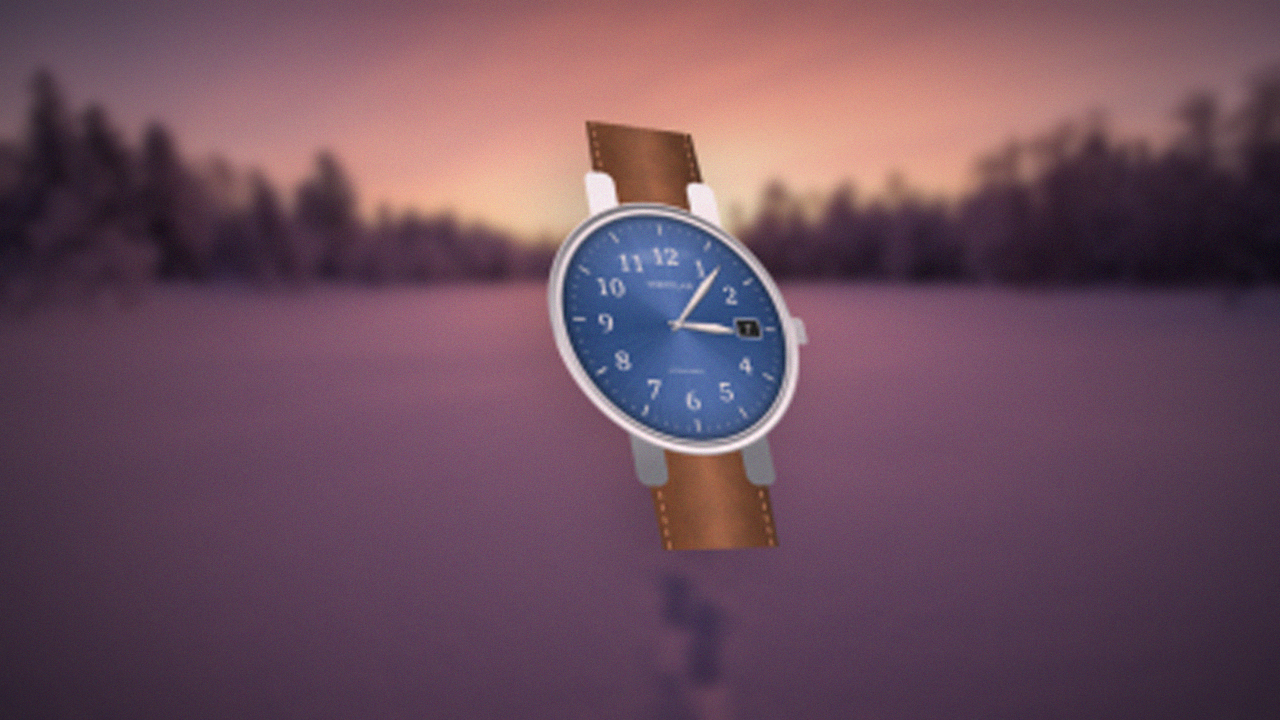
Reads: h=3 m=7
